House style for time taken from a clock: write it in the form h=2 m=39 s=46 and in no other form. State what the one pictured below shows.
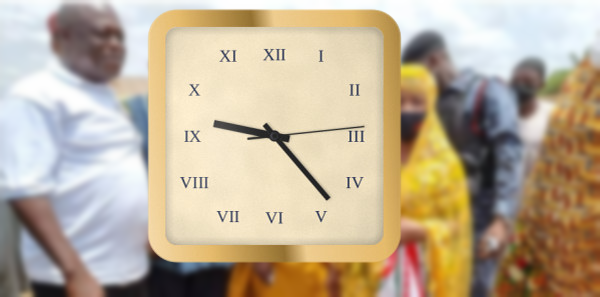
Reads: h=9 m=23 s=14
